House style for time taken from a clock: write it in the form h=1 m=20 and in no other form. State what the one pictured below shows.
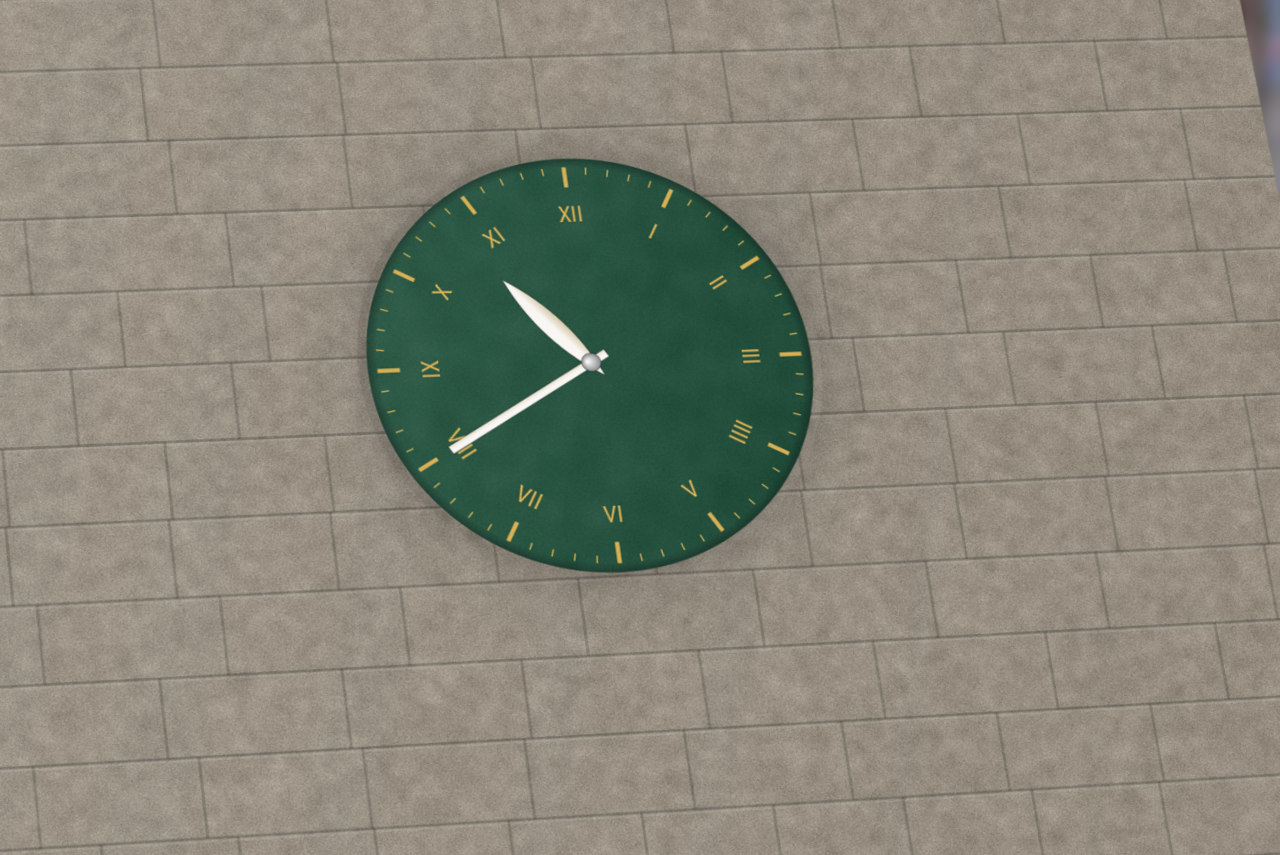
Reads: h=10 m=40
